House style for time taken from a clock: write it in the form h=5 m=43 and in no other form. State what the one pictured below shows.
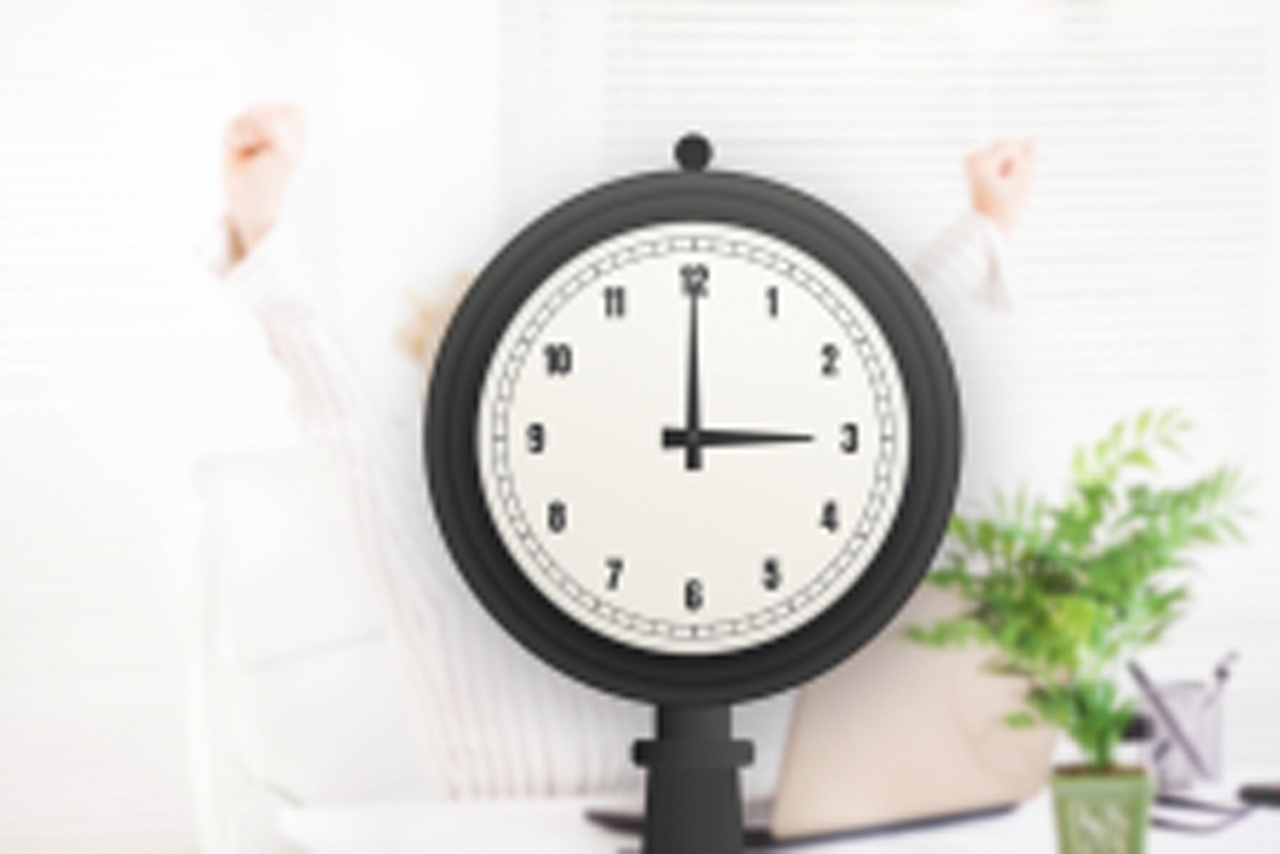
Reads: h=3 m=0
